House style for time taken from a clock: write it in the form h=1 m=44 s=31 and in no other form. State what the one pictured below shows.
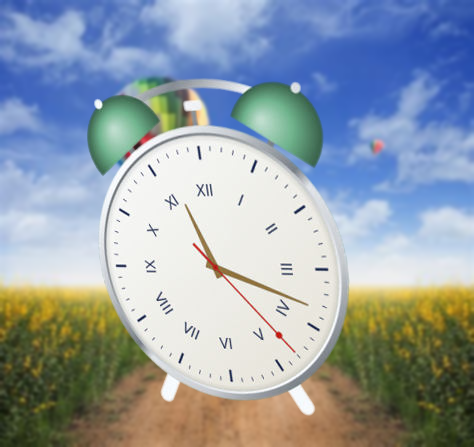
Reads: h=11 m=18 s=23
